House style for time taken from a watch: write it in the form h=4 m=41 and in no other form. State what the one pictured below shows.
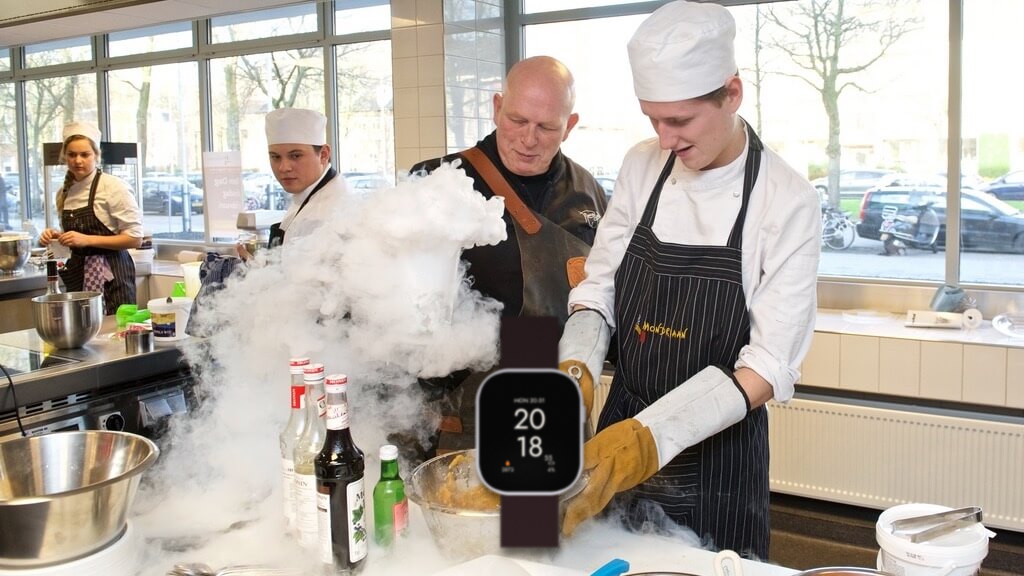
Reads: h=20 m=18
